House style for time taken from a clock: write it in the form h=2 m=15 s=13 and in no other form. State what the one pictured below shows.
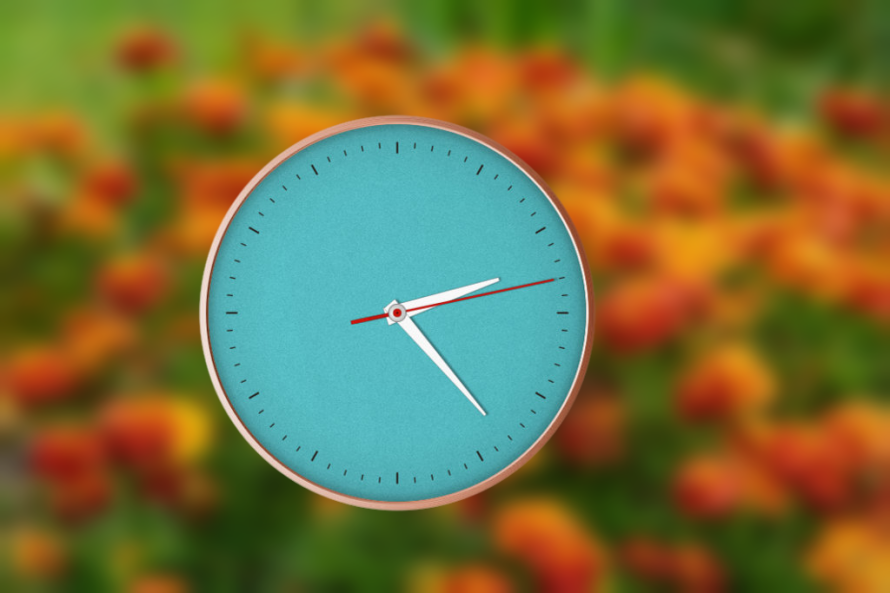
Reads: h=2 m=23 s=13
